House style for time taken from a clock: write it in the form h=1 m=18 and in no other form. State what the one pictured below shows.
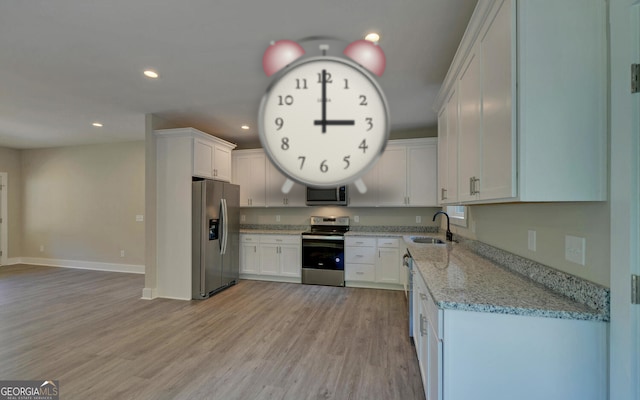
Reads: h=3 m=0
